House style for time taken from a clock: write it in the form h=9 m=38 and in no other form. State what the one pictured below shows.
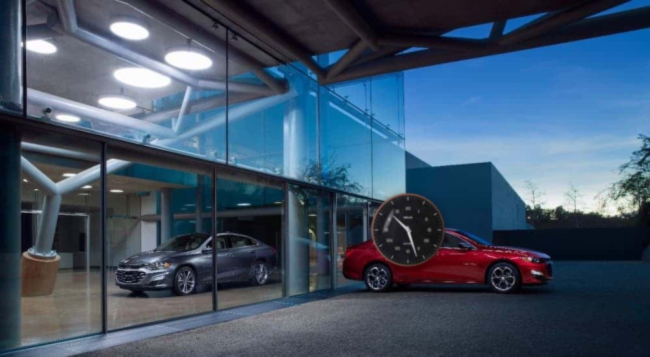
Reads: h=10 m=27
